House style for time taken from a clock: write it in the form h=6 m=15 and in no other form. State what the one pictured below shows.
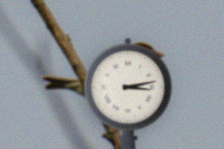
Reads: h=3 m=13
